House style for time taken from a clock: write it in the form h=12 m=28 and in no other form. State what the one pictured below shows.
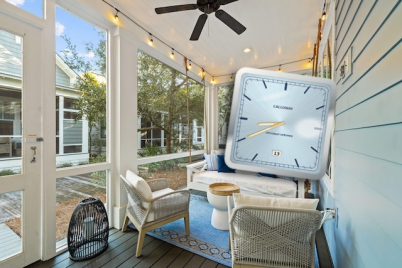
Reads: h=8 m=40
